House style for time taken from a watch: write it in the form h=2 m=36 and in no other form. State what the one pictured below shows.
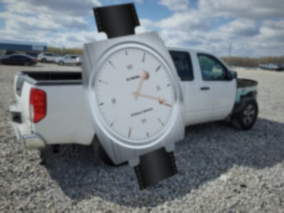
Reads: h=1 m=19
